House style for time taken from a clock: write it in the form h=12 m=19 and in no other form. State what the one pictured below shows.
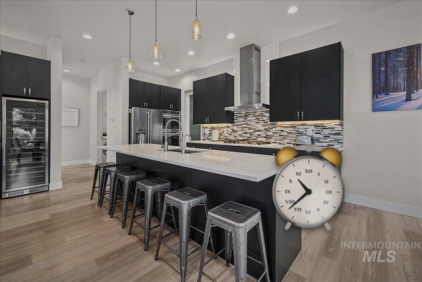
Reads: h=10 m=38
